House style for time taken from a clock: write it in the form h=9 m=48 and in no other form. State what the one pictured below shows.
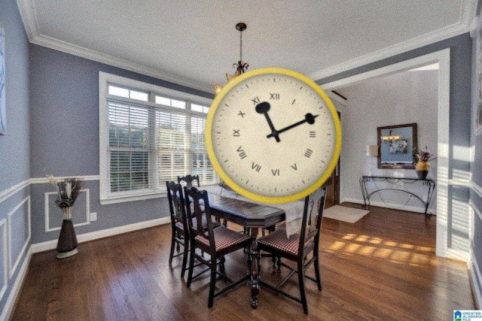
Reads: h=11 m=11
